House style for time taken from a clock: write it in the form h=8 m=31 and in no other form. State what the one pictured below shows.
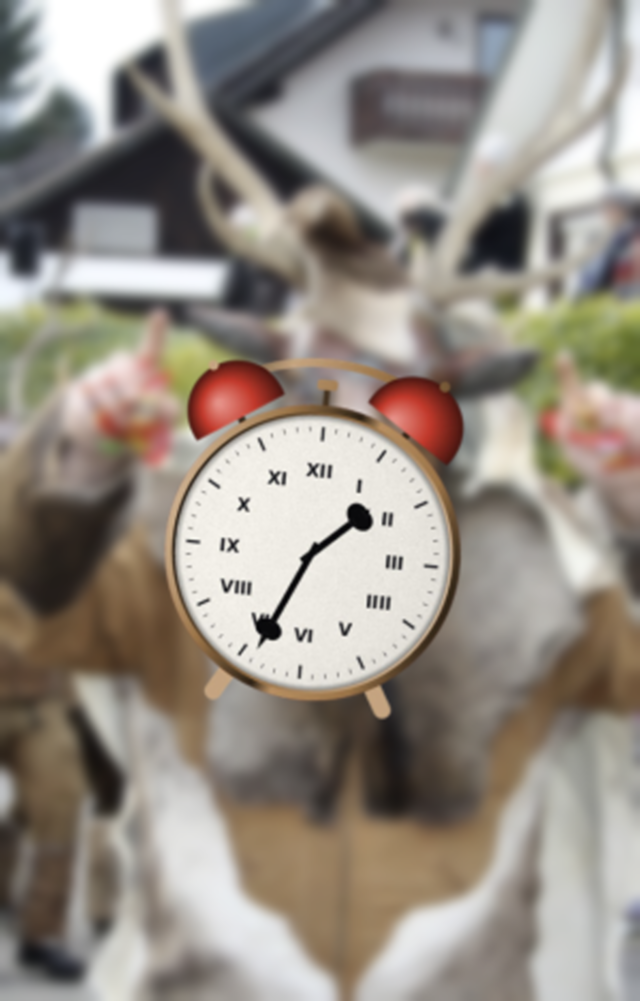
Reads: h=1 m=34
